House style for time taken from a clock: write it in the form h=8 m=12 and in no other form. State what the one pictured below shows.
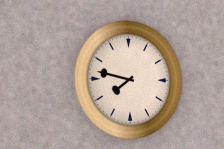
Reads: h=7 m=47
